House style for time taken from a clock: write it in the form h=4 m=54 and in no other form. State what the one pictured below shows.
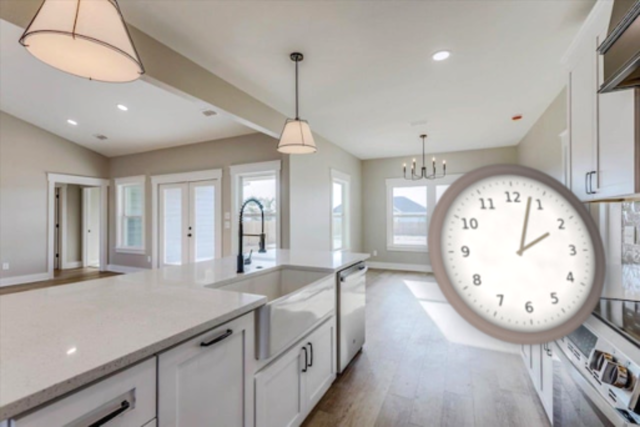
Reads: h=2 m=3
